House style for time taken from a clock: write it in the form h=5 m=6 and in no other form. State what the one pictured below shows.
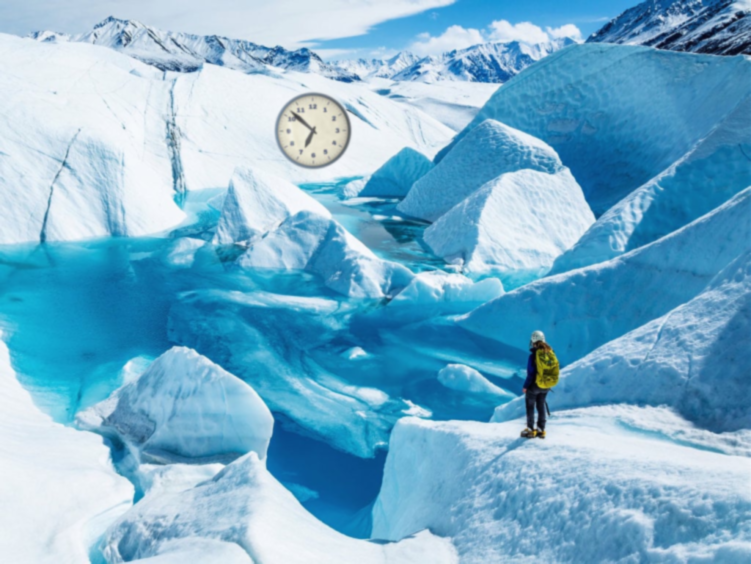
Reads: h=6 m=52
